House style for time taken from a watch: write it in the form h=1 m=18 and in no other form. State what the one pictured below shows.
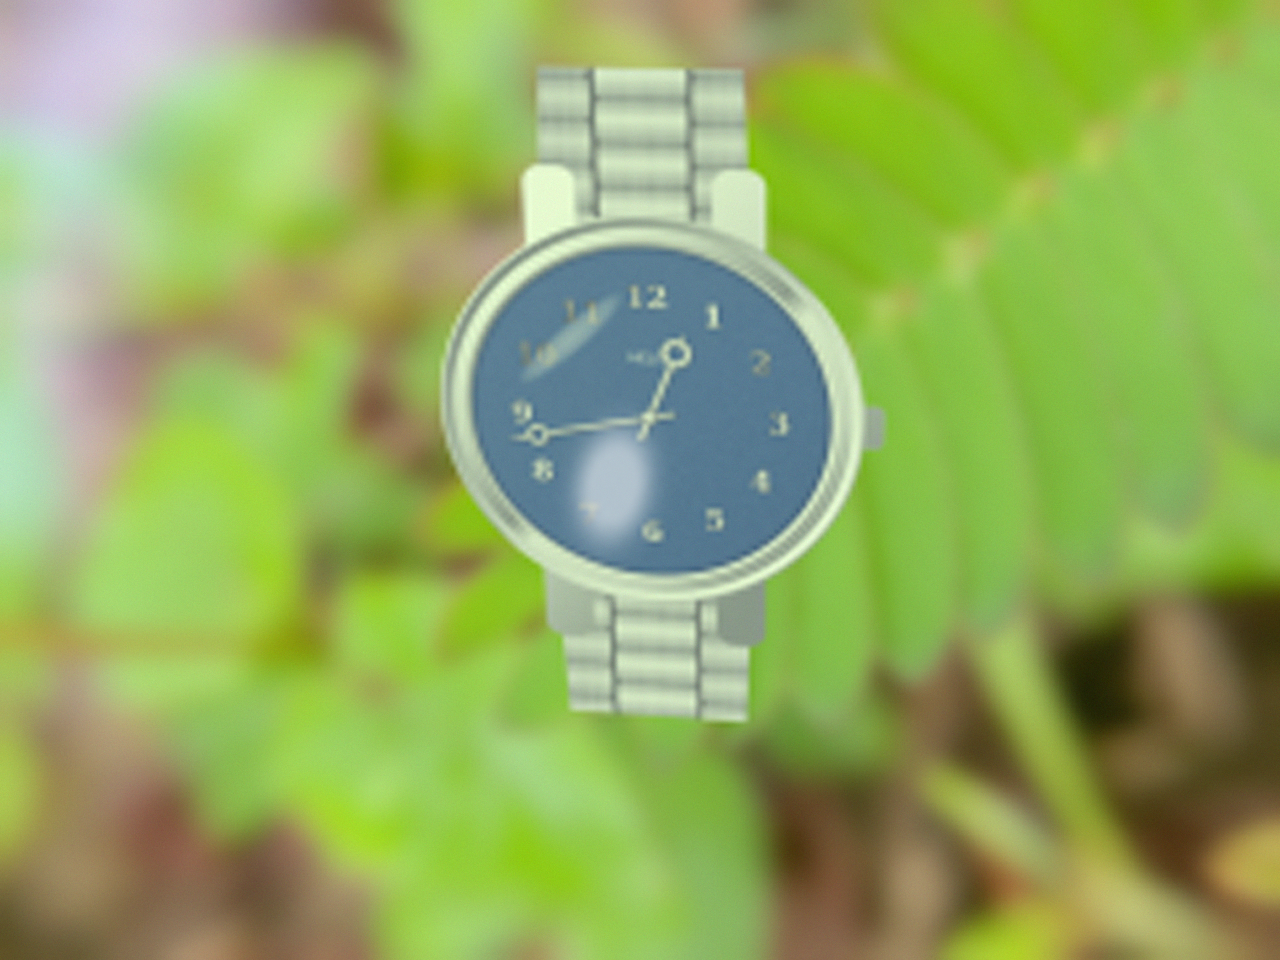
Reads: h=12 m=43
